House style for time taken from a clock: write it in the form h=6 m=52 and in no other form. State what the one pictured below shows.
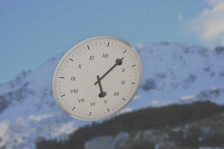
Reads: h=5 m=6
